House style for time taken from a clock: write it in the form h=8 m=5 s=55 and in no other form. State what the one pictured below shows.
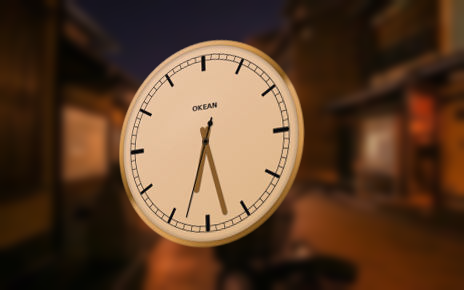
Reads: h=6 m=27 s=33
